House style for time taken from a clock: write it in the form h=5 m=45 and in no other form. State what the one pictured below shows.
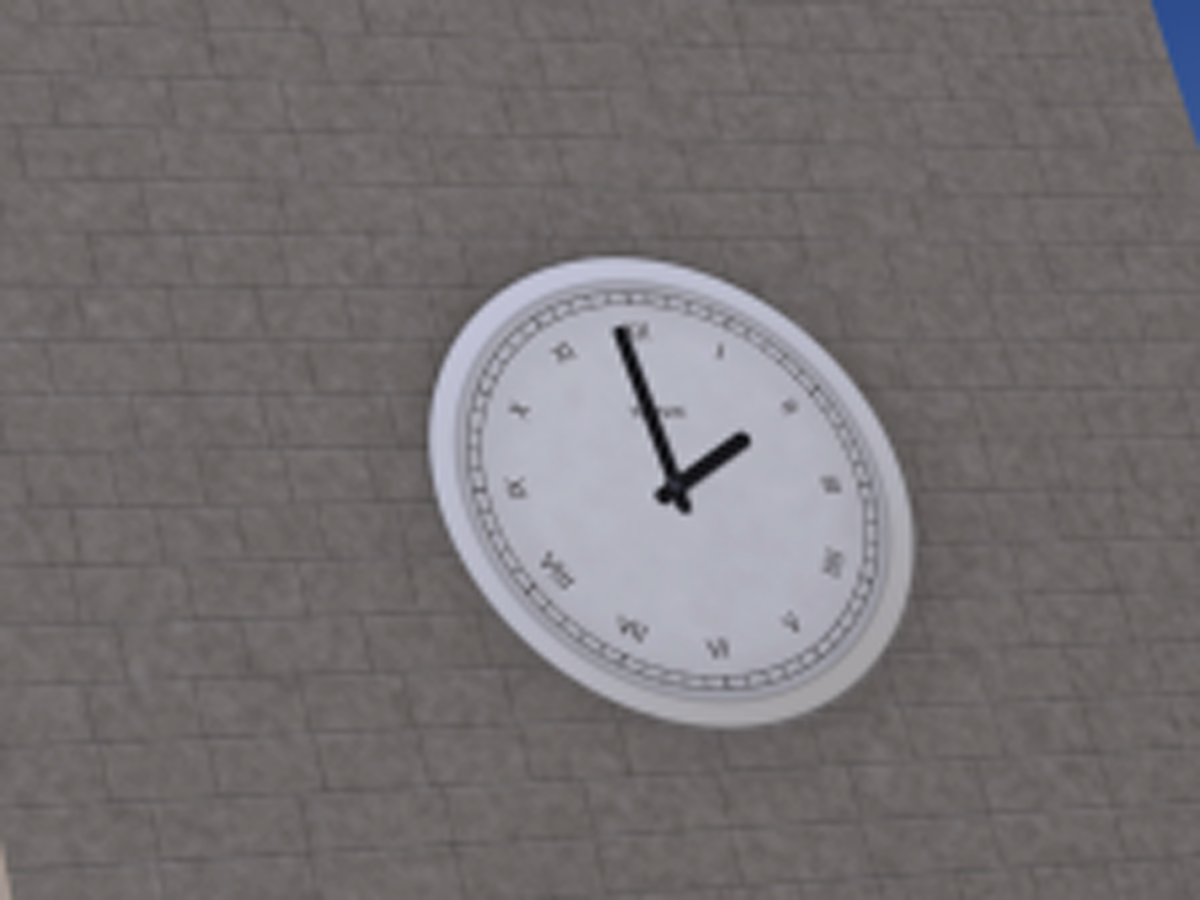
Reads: h=1 m=59
